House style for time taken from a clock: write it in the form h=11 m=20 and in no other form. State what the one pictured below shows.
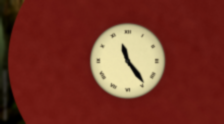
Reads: h=11 m=24
